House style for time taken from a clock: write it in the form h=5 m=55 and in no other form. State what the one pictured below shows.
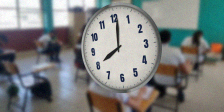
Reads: h=8 m=1
